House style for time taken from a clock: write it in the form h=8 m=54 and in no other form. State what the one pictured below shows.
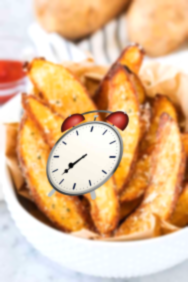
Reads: h=7 m=37
